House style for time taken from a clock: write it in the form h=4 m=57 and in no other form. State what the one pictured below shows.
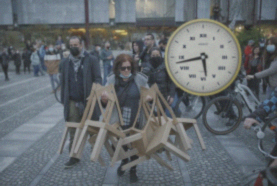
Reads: h=5 m=43
